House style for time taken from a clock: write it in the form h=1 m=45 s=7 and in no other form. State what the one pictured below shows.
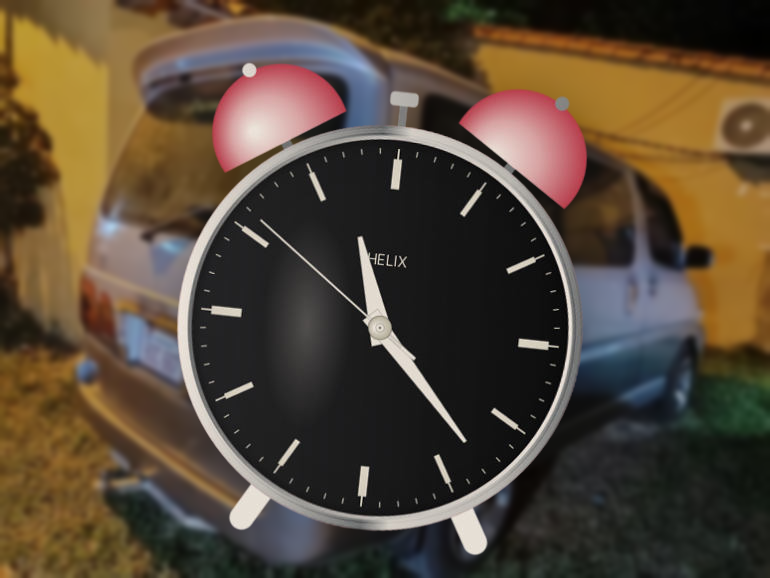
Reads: h=11 m=22 s=51
